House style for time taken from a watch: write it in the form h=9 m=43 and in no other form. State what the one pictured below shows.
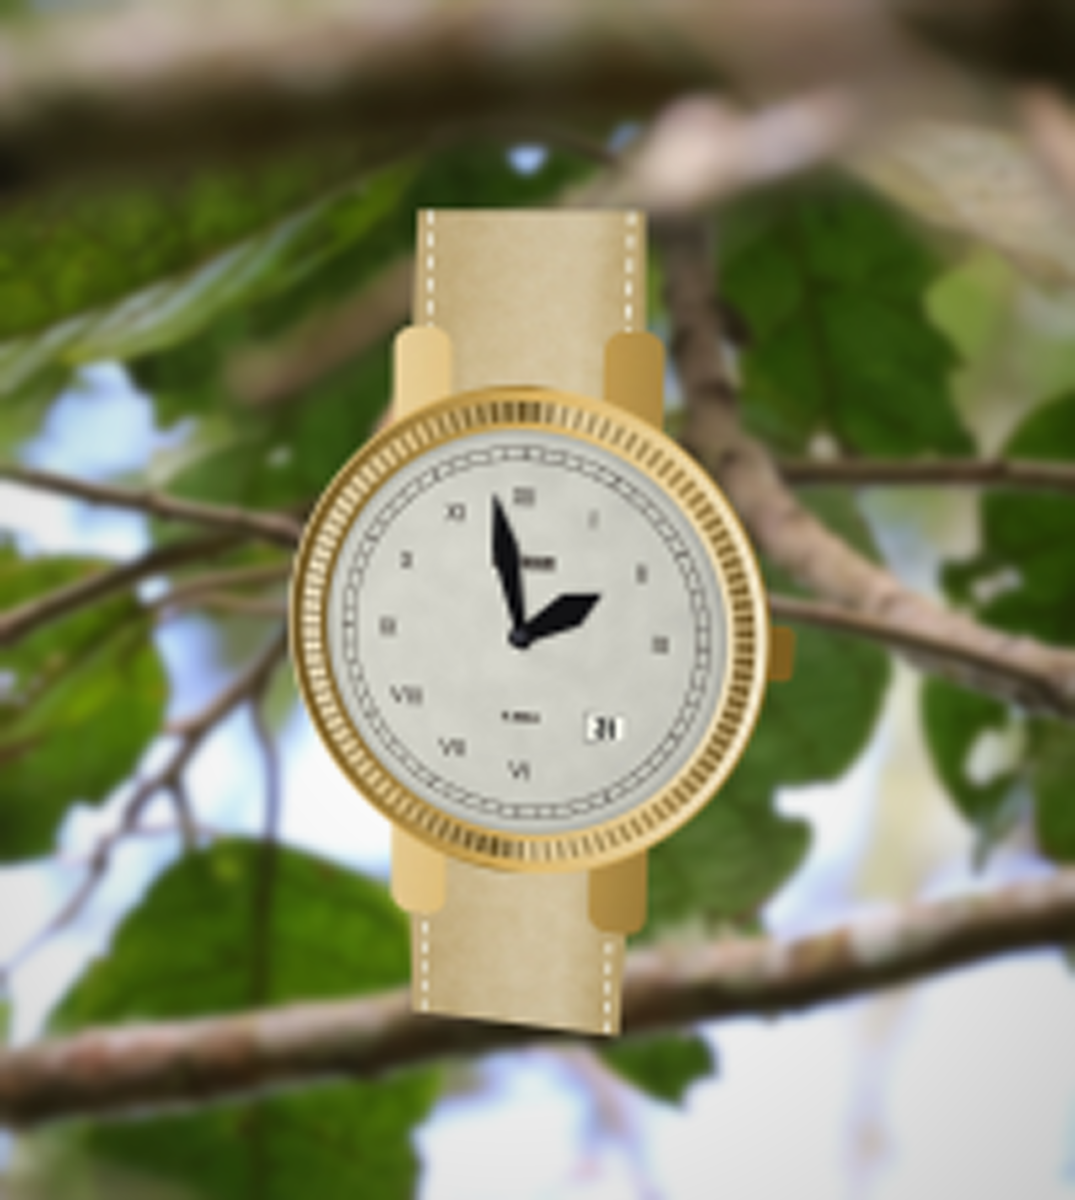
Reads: h=1 m=58
